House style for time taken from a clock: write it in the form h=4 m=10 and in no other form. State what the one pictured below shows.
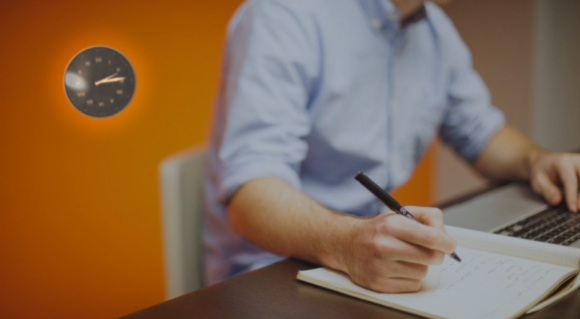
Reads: h=2 m=14
